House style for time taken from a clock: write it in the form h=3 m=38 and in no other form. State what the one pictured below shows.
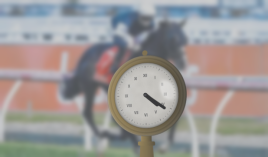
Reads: h=4 m=21
